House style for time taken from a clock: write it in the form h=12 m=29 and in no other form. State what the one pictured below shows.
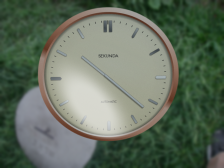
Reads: h=10 m=22
